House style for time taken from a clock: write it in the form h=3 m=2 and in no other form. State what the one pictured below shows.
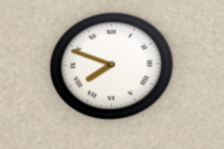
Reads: h=7 m=49
